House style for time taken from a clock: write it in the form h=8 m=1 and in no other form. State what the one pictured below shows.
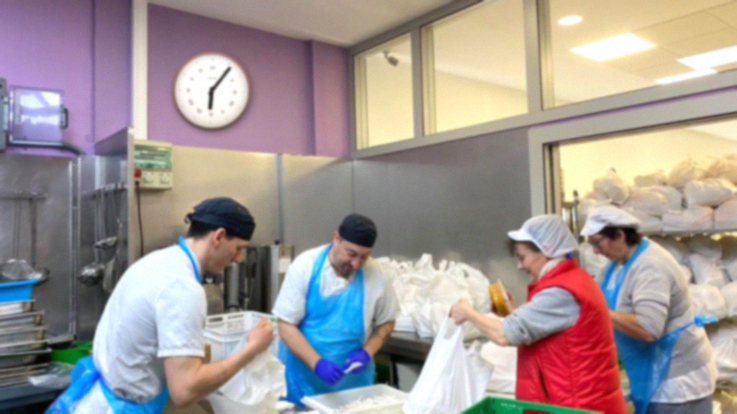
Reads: h=6 m=6
